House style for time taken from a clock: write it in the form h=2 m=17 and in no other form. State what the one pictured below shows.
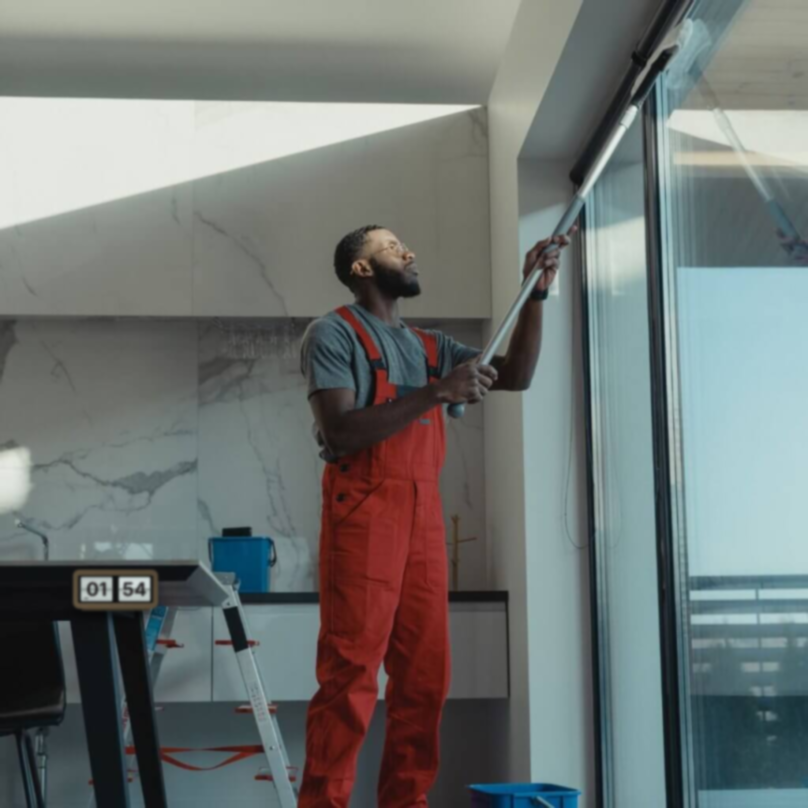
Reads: h=1 m=54
